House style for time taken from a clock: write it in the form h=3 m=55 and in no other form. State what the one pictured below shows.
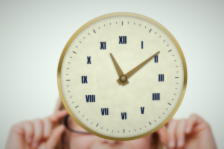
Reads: h=11 m=9
